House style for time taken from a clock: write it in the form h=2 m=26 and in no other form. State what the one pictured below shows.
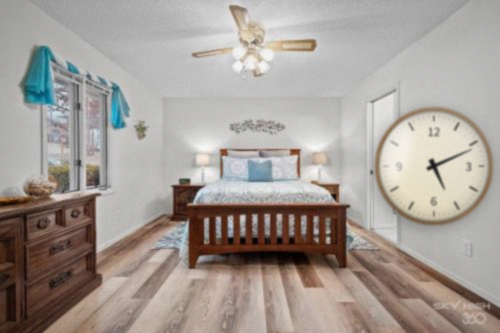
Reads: h=5 m=11
